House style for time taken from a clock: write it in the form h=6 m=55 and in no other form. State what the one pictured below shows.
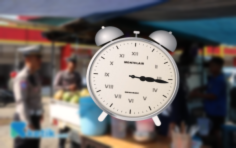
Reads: h=3 m=16
